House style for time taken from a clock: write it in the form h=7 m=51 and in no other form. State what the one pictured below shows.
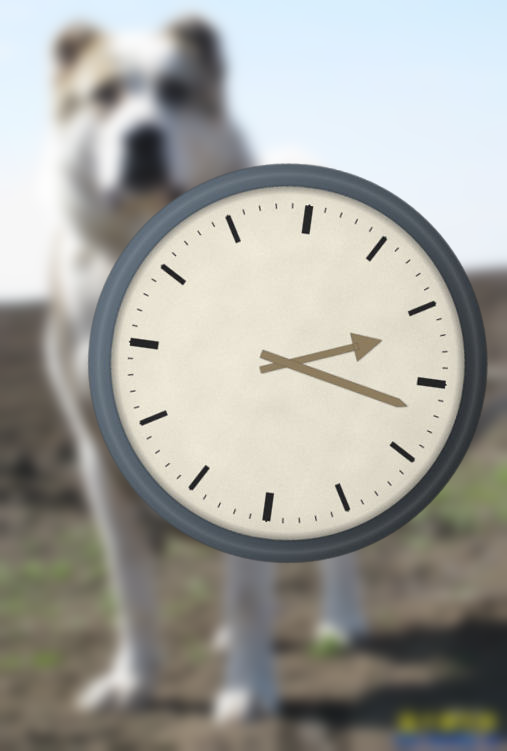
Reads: h=2 m=17
